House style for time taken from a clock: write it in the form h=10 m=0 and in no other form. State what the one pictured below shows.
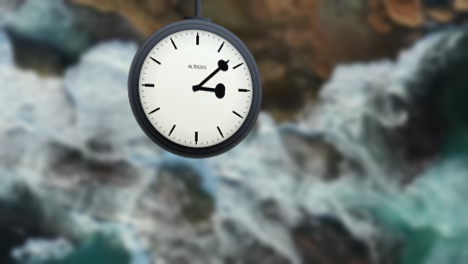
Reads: h=3 m=8
